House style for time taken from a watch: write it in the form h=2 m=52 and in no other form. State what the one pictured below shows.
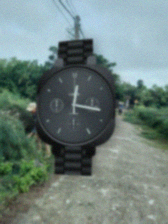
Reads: h=12 m=17
